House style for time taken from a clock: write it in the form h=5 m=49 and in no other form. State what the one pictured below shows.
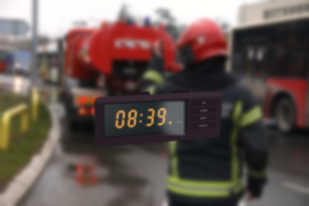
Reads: h=8 m=39
